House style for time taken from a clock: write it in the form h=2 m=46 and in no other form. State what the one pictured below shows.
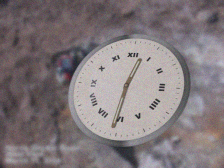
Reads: h=12 m=31
